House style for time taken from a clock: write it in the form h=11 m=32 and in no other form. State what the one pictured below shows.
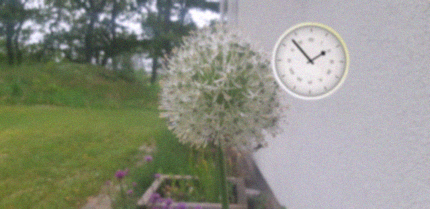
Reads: h=1 m=53
